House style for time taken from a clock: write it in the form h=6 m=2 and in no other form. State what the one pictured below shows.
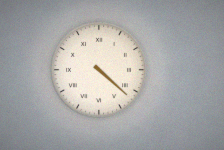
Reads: h=4 m=22
